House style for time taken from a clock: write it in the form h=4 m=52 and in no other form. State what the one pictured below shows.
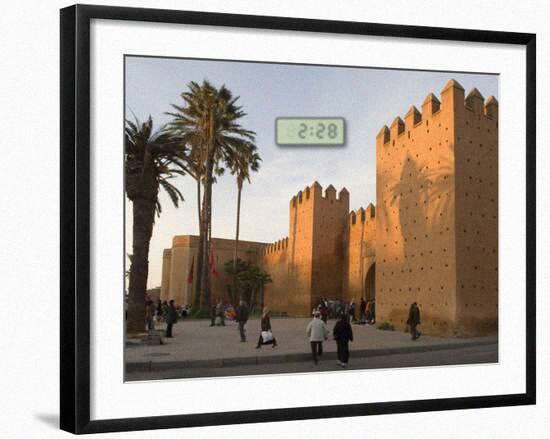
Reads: h=2 m=28
